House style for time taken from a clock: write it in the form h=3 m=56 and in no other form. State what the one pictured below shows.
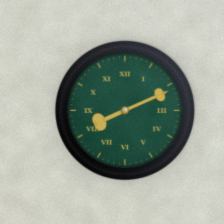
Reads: h=8 m=11
